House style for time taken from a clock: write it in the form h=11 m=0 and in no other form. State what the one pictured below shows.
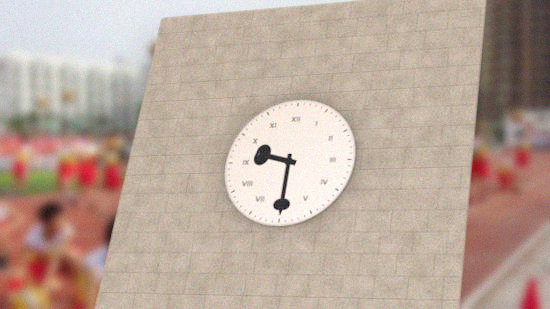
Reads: h=9 m=30
